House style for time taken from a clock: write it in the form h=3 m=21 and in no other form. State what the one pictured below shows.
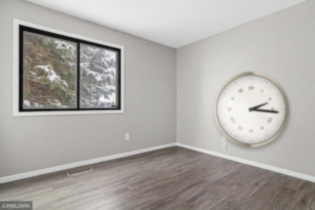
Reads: h=2 m=16
